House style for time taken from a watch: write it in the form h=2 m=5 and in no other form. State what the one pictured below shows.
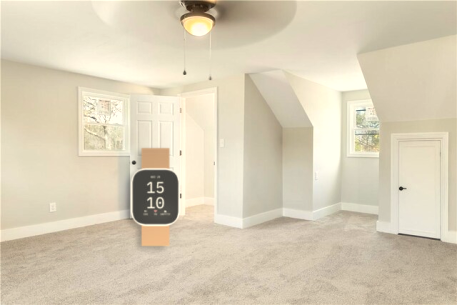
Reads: h=15 m=10
